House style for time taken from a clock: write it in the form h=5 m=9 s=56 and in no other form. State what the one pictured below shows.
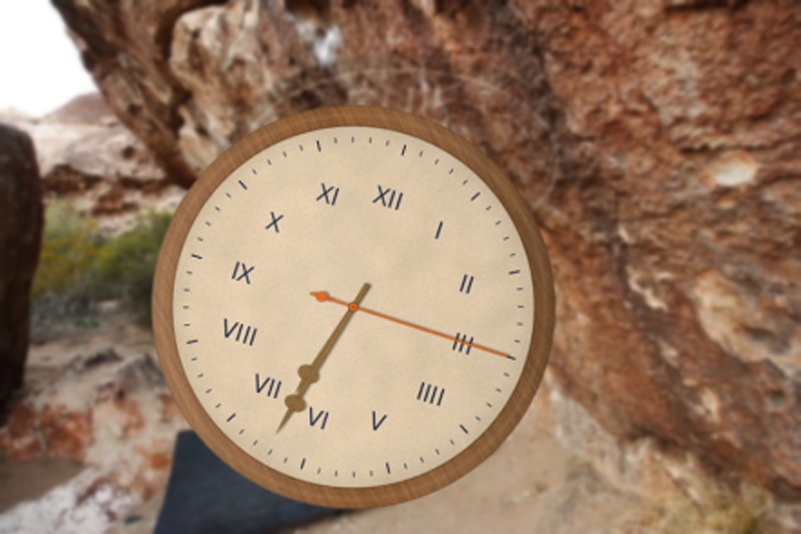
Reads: h=6 m=32 s=15
